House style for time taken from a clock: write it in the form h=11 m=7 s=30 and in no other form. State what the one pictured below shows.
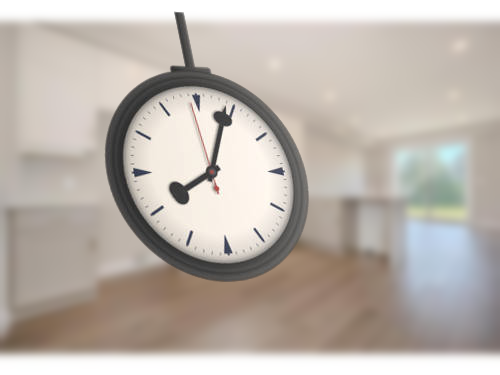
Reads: h=8 m=3 s=59
